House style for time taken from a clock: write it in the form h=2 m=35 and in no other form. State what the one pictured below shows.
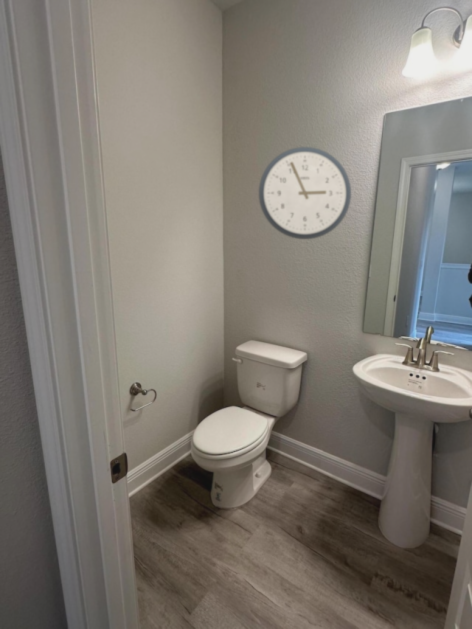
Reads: h=2 m=56
